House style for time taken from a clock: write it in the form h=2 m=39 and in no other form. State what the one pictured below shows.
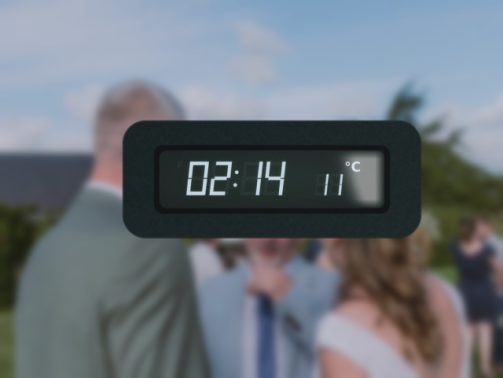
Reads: h=2 m=14
